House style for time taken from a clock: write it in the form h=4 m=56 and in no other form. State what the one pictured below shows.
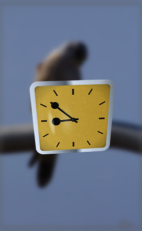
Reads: h=8 m=52
